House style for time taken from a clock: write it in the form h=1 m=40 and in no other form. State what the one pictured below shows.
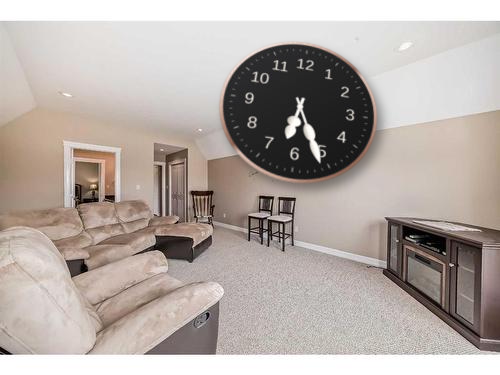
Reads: h=6 m=26
